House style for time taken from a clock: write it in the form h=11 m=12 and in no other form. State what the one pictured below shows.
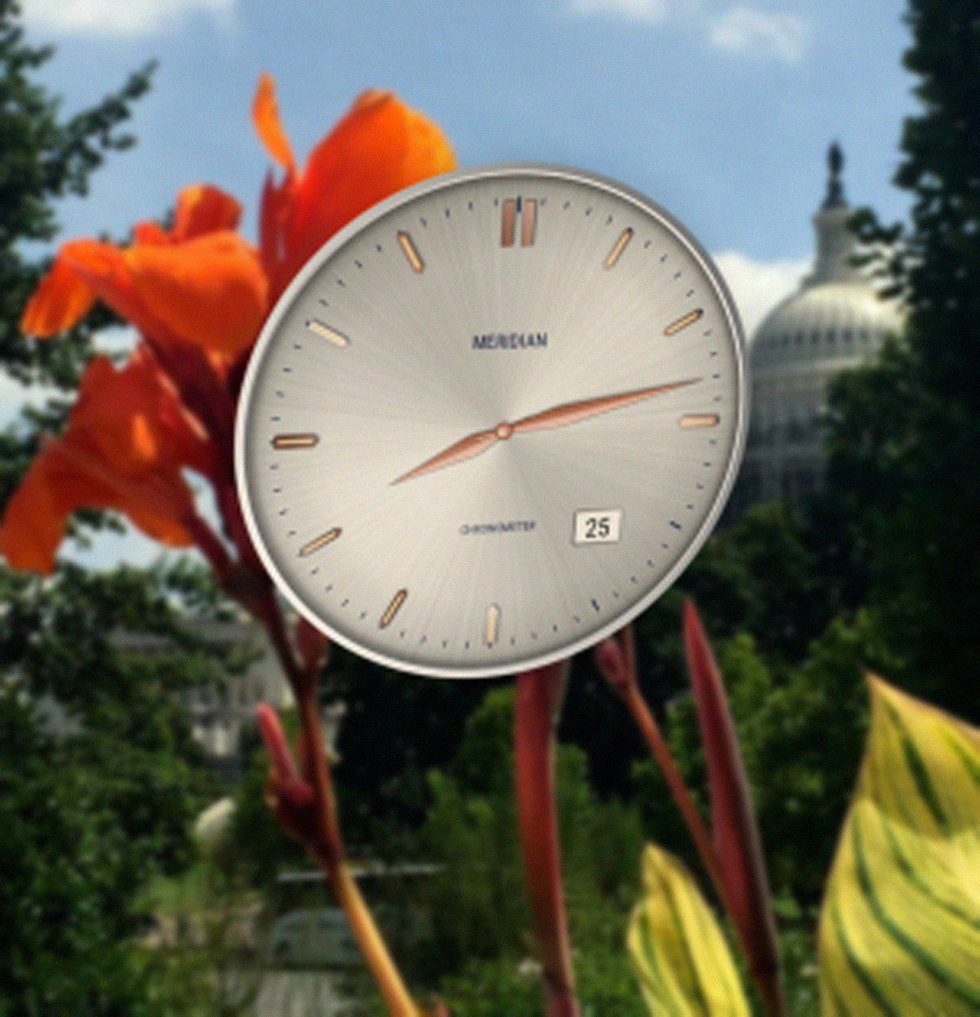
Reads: h=8 m=13
